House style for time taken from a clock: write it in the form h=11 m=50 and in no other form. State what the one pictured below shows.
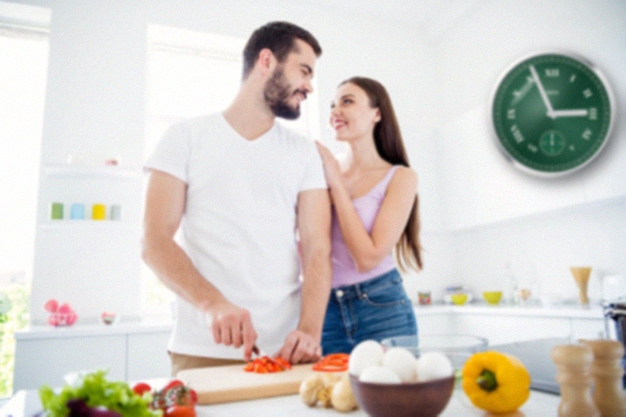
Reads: h=2 m=56
